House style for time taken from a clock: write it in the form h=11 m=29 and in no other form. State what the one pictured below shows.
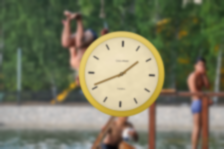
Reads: h=1 m=41
